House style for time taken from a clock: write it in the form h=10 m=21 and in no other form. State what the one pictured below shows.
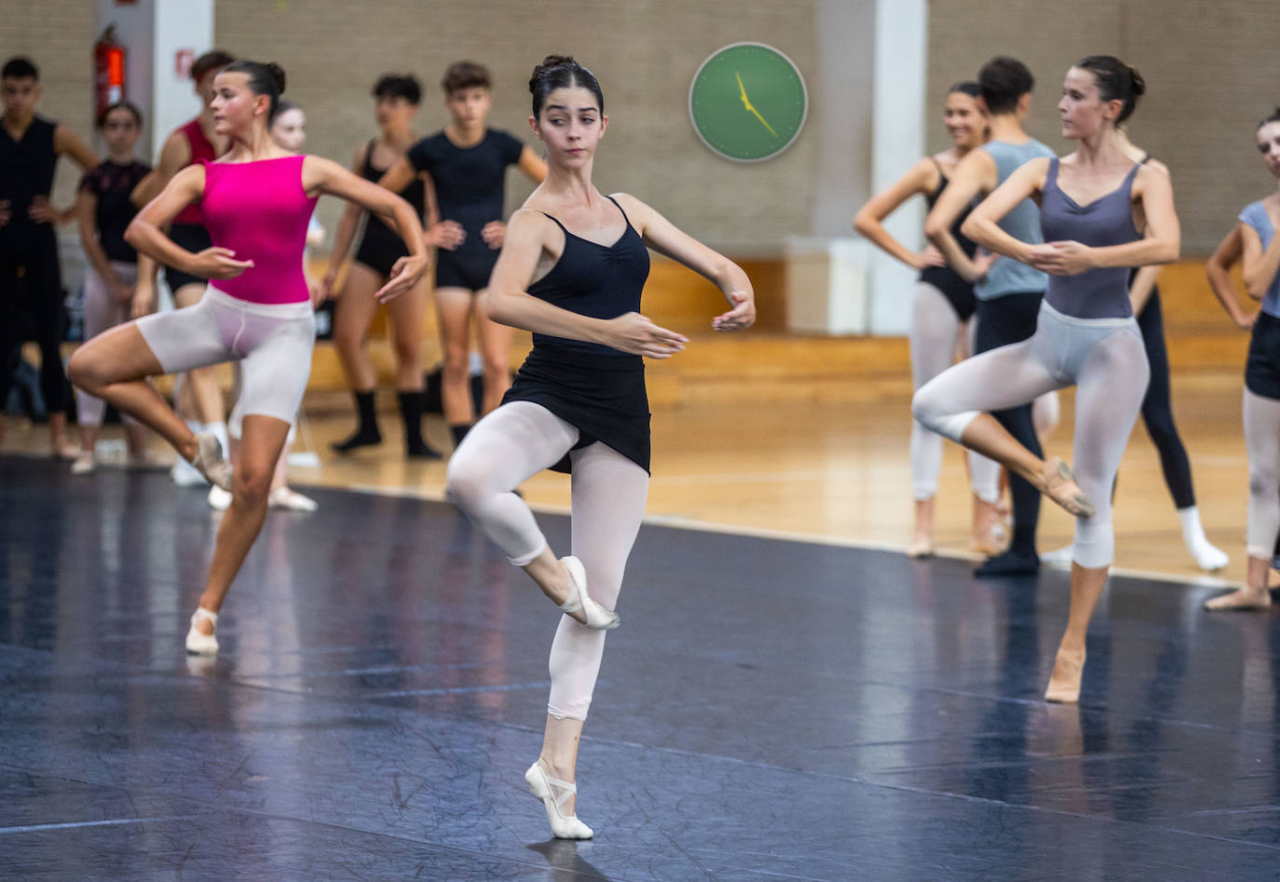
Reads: h=11 m=23
